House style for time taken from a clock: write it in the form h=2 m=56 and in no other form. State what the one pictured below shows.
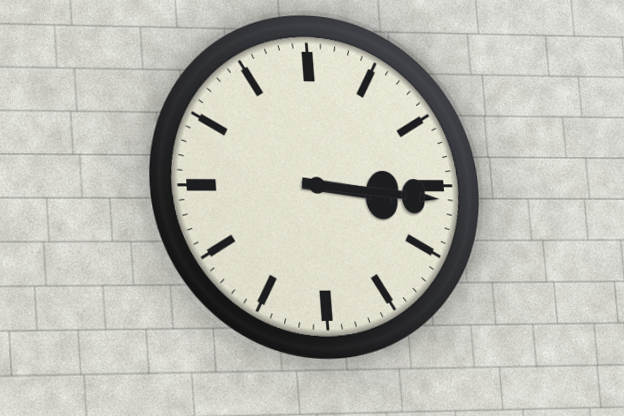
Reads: h=3 m=16
